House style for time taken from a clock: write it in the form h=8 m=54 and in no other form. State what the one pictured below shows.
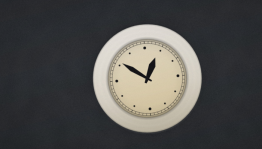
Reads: h=12 m=51
